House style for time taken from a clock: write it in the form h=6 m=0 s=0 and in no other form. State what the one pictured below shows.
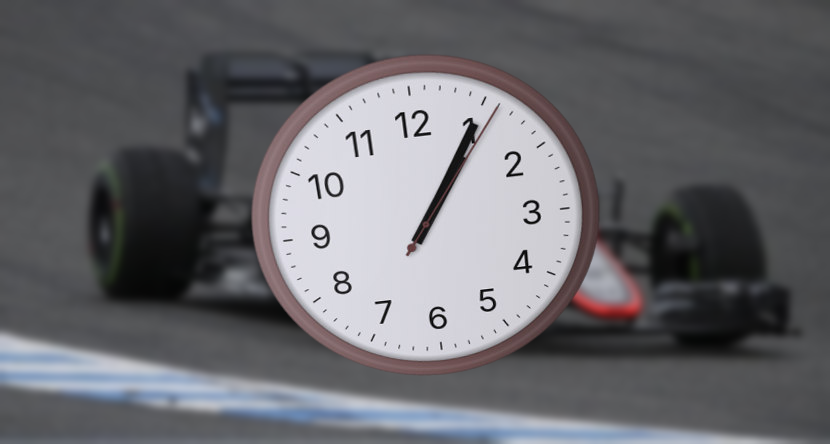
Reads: h=1 m=5 s=6
